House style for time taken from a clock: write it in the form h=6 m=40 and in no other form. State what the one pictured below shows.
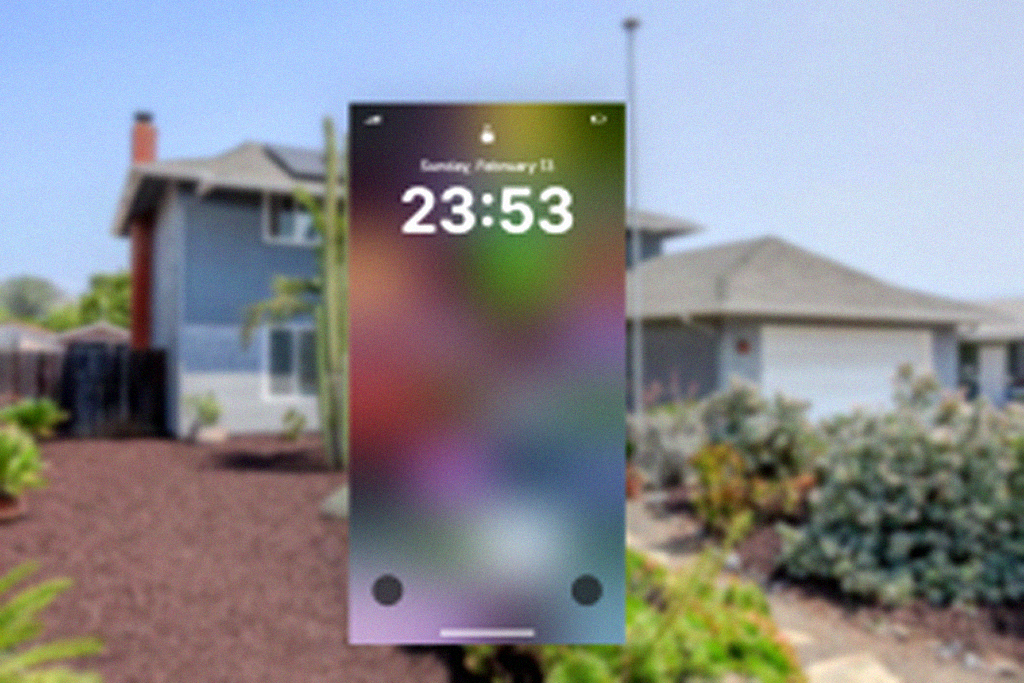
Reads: h=23 m=53
